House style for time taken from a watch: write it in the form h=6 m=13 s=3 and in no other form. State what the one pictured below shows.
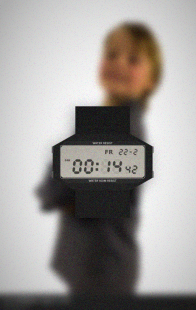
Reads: h=0 m=14 s=42
